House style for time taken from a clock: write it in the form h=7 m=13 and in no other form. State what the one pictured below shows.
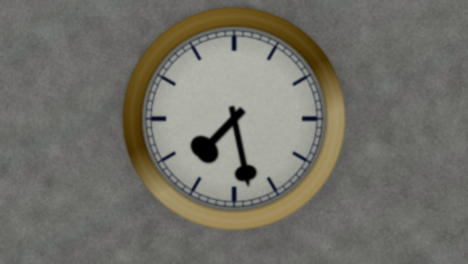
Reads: h=7 m=28
